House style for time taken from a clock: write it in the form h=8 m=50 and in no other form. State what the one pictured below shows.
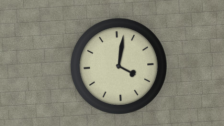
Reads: h=4 m=2
